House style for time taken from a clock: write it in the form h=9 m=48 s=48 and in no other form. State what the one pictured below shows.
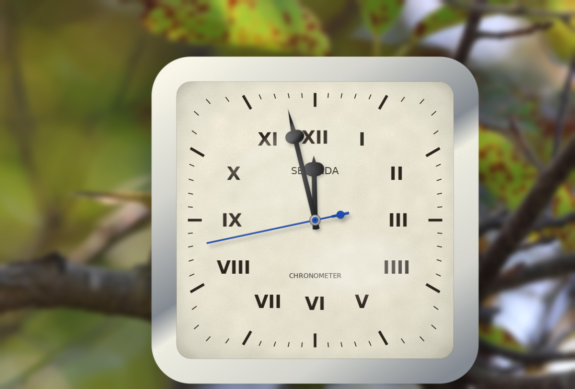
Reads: h=11 m=57 s=43
